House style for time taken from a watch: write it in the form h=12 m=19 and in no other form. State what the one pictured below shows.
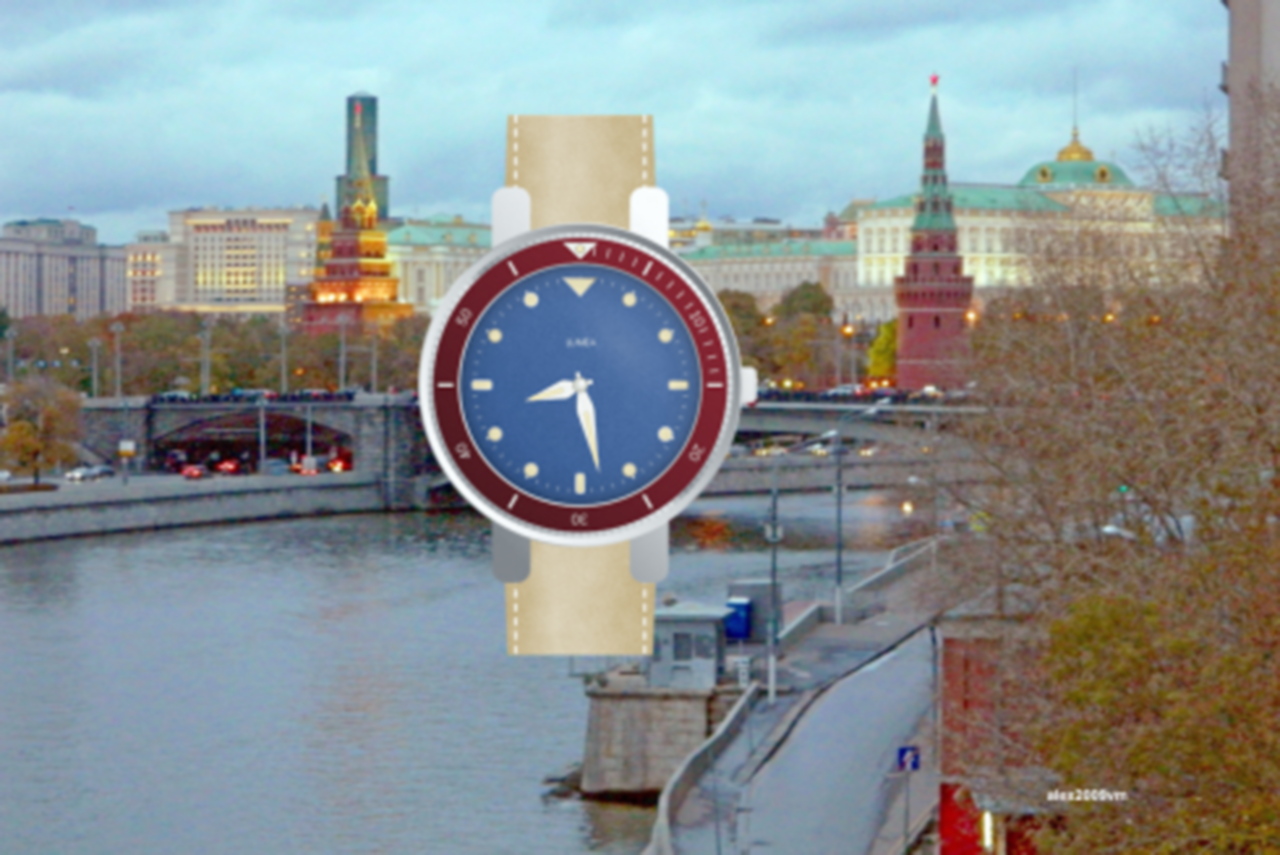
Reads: h=8 m=28
